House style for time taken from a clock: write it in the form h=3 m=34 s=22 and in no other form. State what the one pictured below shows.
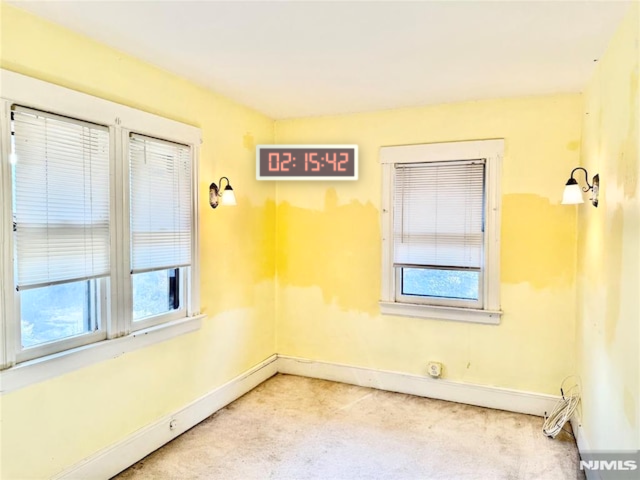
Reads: h=2 m=15 s=42
